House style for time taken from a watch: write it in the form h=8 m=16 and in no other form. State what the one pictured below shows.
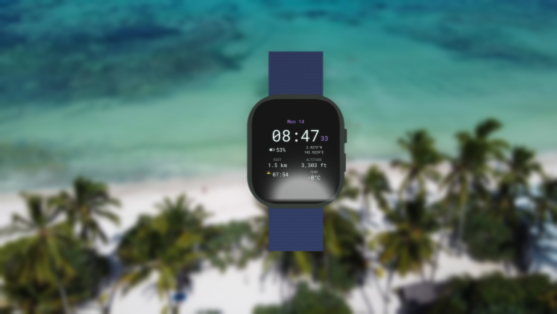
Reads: h=8 m=47
